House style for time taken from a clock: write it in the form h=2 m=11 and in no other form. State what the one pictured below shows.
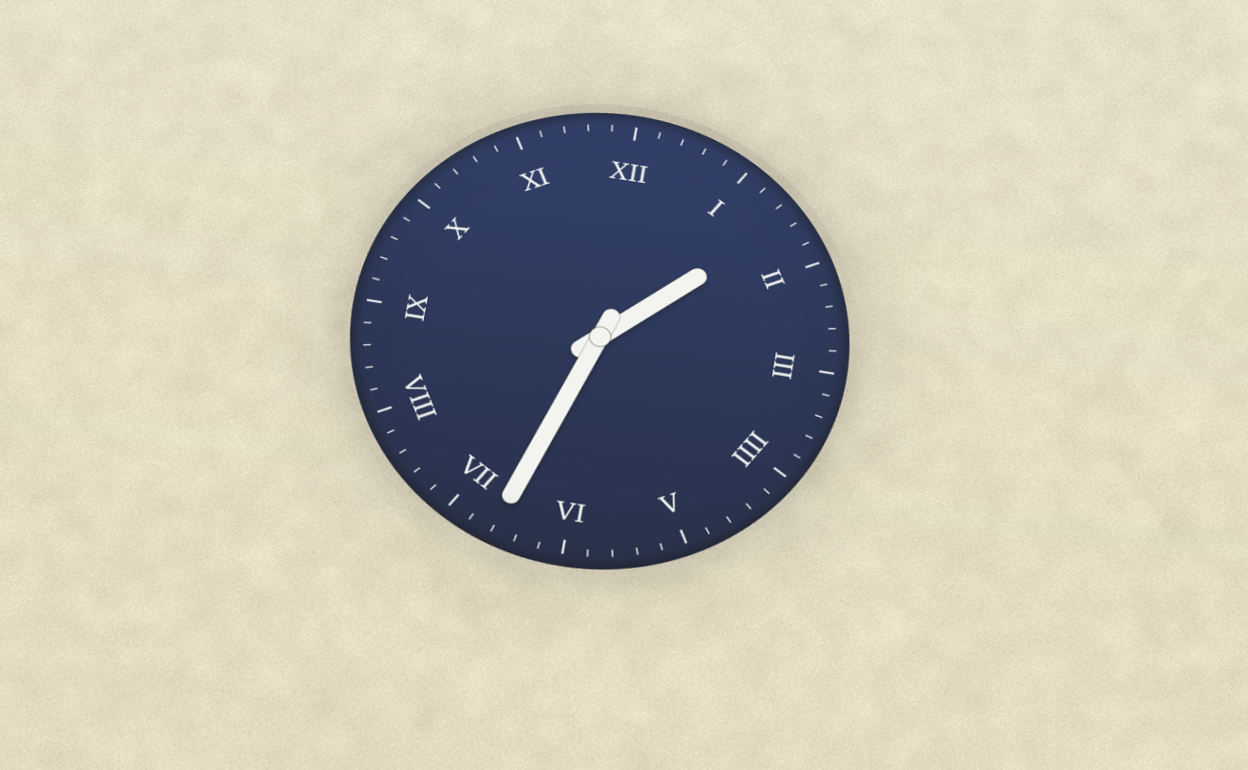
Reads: h=1 m=33
